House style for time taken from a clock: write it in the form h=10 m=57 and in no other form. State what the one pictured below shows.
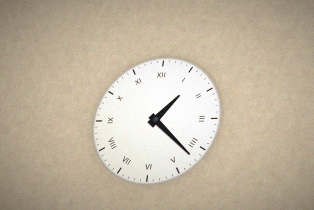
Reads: h=1 m=22
